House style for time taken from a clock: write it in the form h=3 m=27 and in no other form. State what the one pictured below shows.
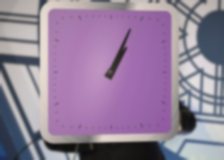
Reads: h=1 m=4
